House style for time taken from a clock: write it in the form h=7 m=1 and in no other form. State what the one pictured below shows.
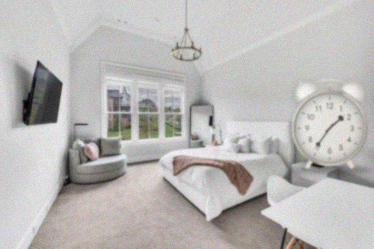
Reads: h=1 m=36
